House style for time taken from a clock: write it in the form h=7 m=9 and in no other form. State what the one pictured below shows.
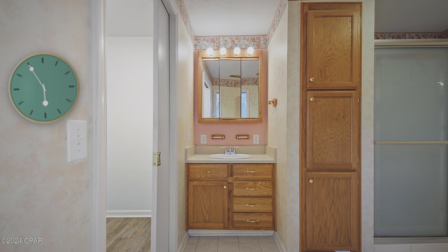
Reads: h=5 m=55
